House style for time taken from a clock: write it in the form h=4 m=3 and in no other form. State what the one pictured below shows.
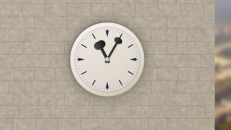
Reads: h=11 m=5
